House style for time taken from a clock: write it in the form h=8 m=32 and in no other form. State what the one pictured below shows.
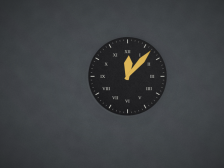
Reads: h=12 m=7
